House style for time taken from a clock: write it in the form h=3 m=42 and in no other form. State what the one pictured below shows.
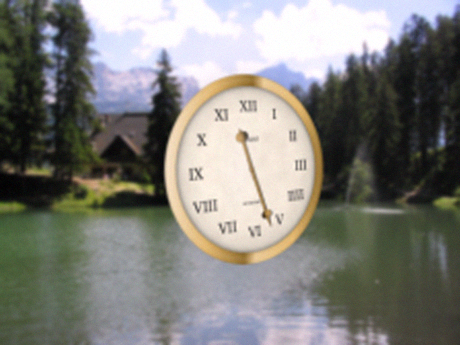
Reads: h=11 m=27
